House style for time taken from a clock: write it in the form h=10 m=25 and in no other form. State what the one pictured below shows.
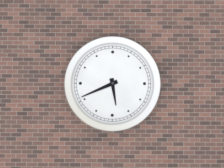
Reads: h=5 m=41
